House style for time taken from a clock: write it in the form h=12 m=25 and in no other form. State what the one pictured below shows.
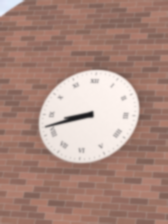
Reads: h=8 m=42
